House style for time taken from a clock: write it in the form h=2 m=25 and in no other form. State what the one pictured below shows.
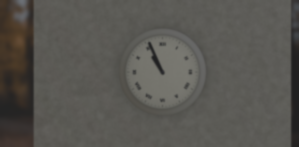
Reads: h=10 m=56
